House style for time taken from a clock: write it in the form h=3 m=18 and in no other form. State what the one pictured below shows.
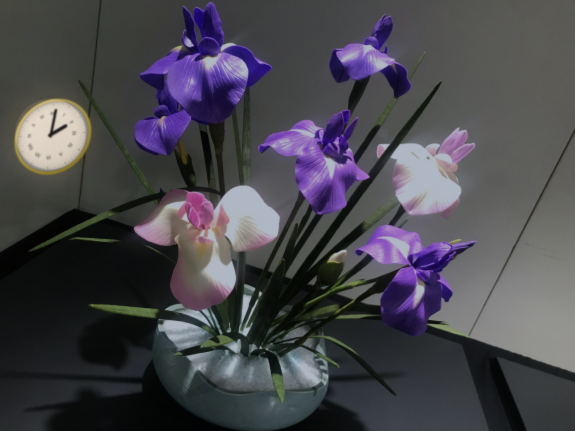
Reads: h=2 m=1
